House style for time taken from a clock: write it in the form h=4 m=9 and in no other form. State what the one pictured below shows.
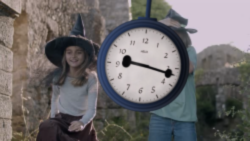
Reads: h=9 m=17
